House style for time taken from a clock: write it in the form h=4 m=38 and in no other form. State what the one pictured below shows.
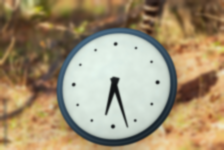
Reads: h=6 m=27
